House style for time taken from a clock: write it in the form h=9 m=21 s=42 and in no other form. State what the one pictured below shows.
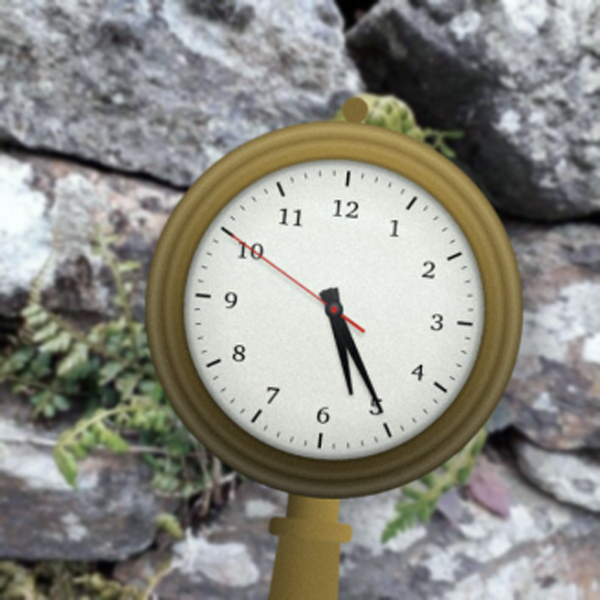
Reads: h=5 m=24 s=50
